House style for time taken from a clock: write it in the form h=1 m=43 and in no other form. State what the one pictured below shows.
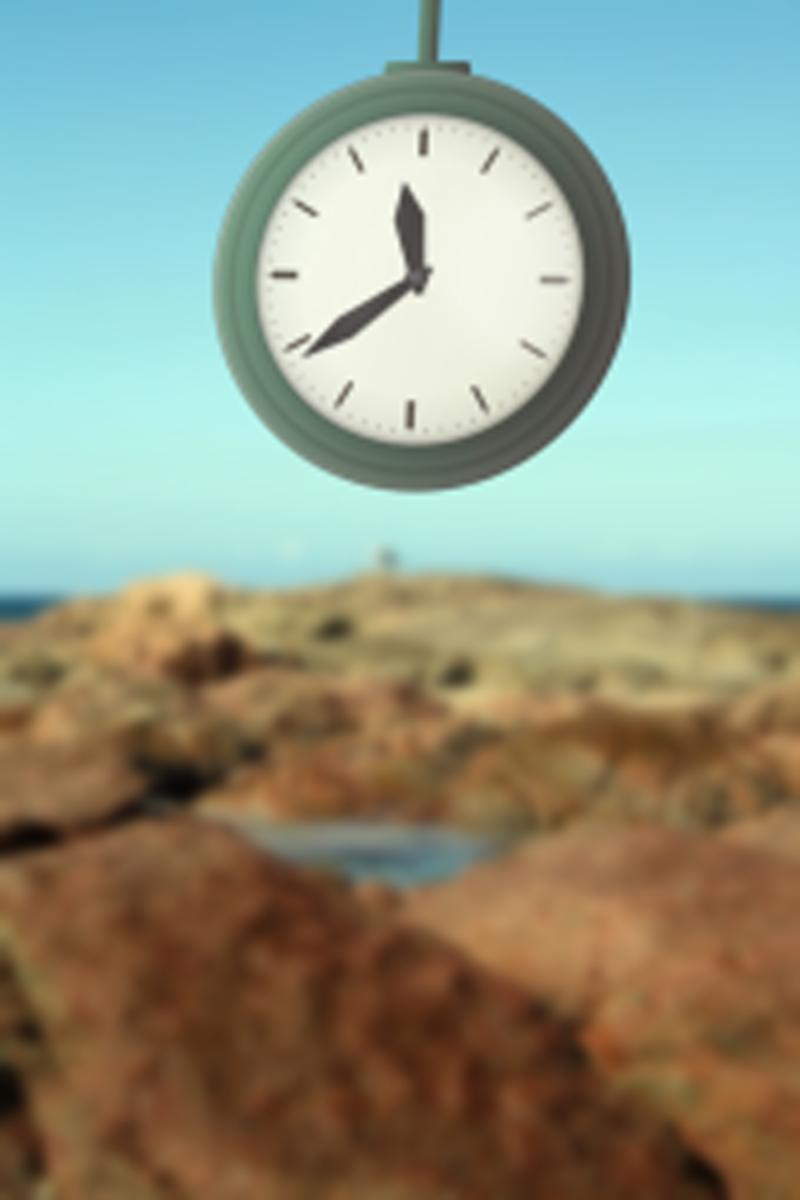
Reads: h=11 m=39
